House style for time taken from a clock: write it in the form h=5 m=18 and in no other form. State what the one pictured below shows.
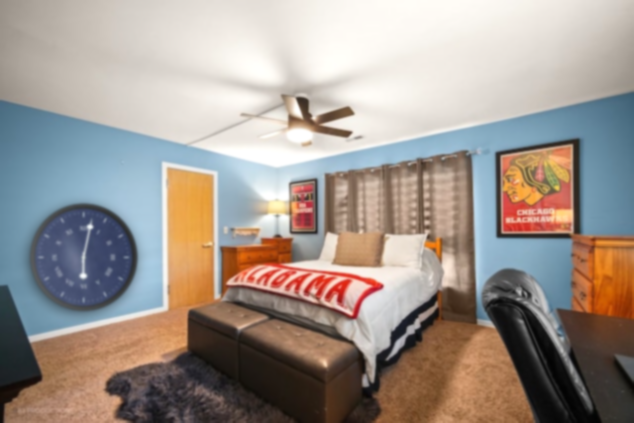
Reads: h=6 m=2
